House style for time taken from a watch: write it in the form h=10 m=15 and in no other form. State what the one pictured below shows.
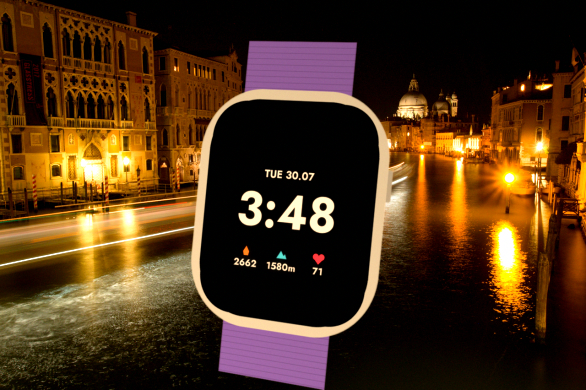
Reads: h=3 m=48
